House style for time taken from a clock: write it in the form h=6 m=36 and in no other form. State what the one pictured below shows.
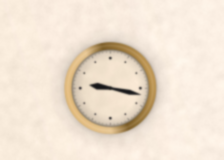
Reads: h=9 m=17
